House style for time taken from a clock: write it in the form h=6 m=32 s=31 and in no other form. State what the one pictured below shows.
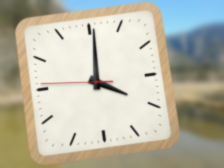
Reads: h=4 m=0 s=46
